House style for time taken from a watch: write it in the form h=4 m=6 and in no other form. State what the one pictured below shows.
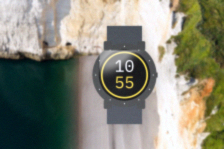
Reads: h=10 m=55
